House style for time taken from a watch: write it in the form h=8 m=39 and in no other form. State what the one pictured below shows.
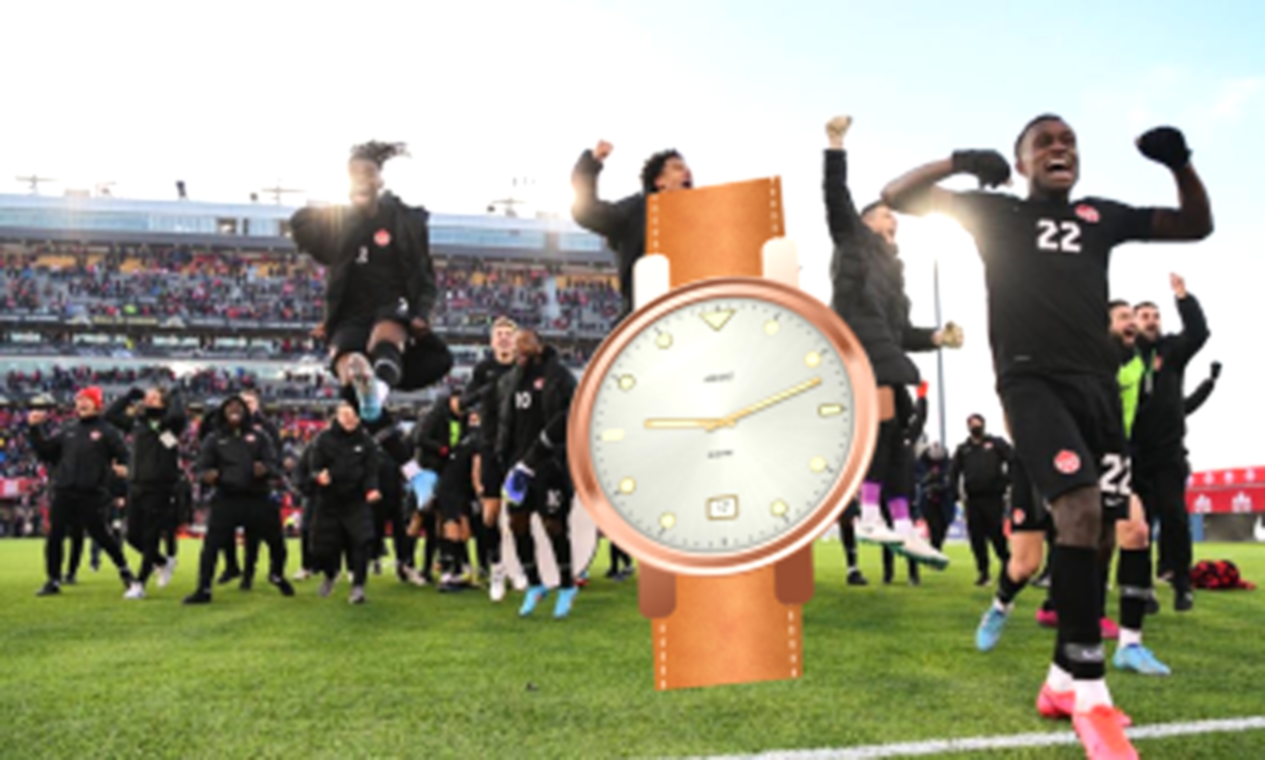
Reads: h=9 m=12
